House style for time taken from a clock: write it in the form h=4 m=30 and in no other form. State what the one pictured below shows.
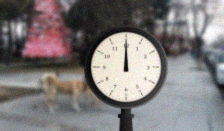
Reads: h=12 m=0
